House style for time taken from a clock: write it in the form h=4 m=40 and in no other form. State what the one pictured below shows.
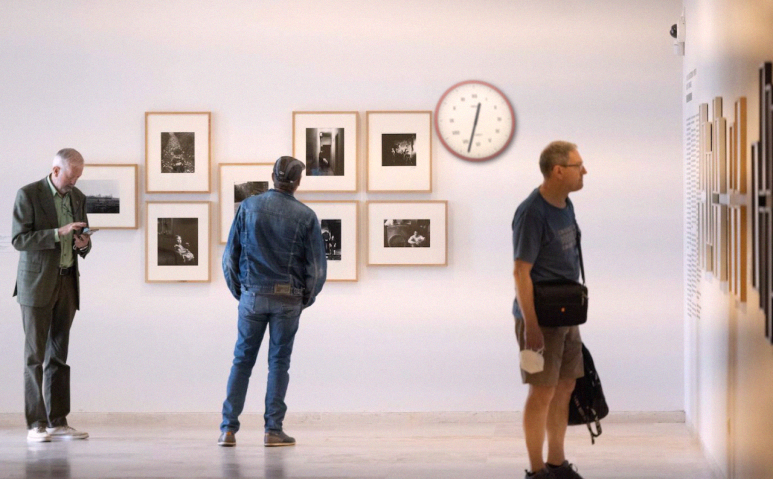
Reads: h=12 m=33
